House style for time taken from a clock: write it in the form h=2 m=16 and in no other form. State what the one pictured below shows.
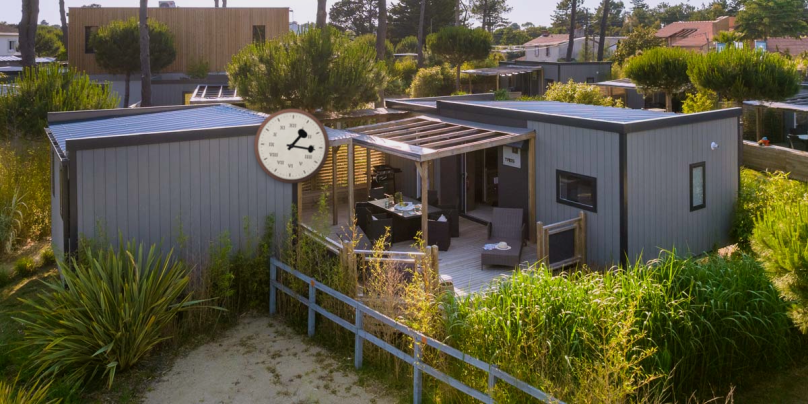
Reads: h=1 m=16
